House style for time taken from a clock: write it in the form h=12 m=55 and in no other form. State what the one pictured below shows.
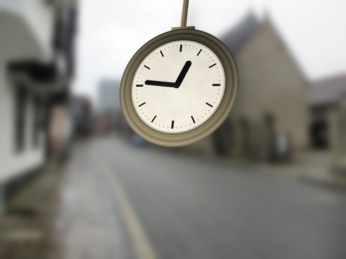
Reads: h=12 m=46
